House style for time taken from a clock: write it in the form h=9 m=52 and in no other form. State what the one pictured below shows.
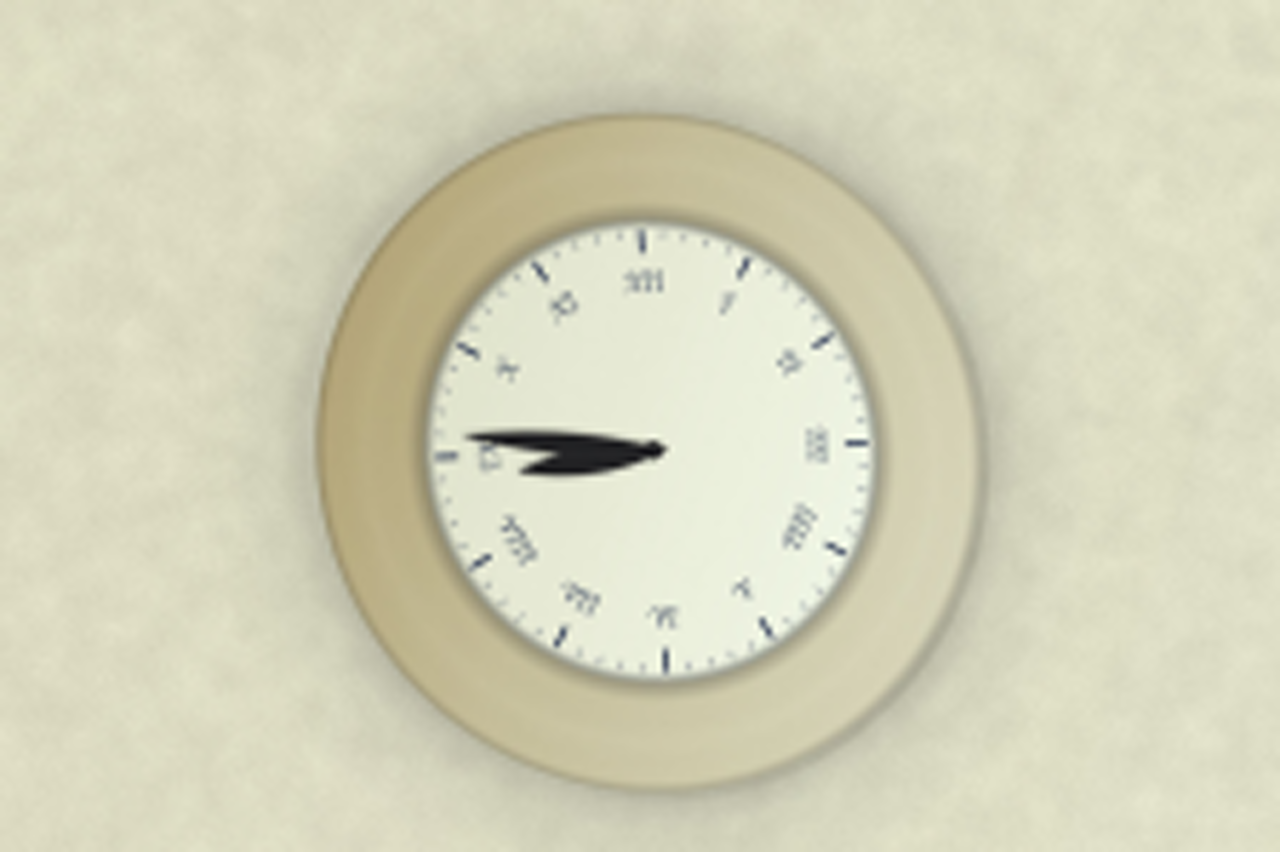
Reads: h=8 m=46
